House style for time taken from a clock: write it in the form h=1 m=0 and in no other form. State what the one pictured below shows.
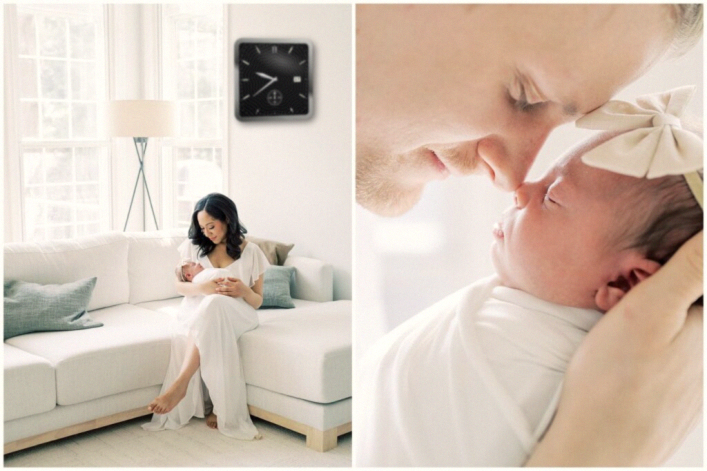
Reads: h=9 m=39
